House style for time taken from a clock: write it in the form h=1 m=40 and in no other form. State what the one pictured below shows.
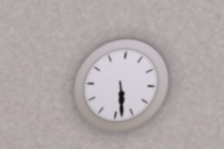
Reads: h=5 m=28
